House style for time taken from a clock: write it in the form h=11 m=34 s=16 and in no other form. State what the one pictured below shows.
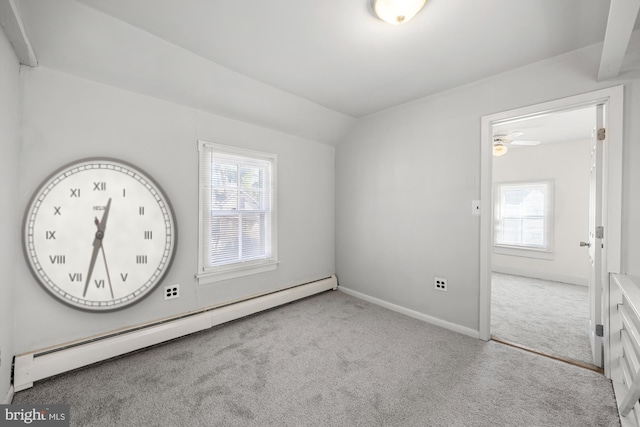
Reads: h=12 m=32 s=28
